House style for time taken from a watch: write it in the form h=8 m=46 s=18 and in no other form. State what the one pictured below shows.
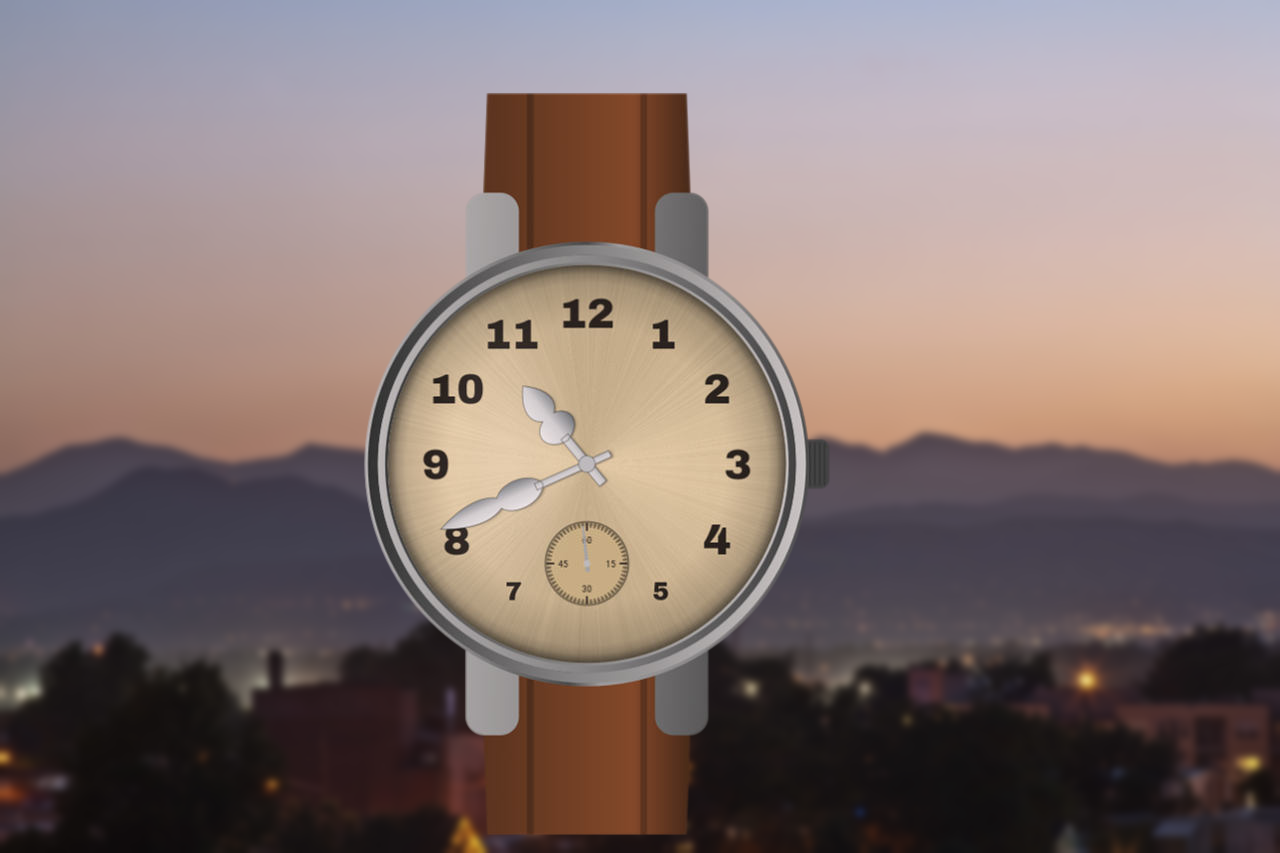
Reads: h=10 m=40 s=59
